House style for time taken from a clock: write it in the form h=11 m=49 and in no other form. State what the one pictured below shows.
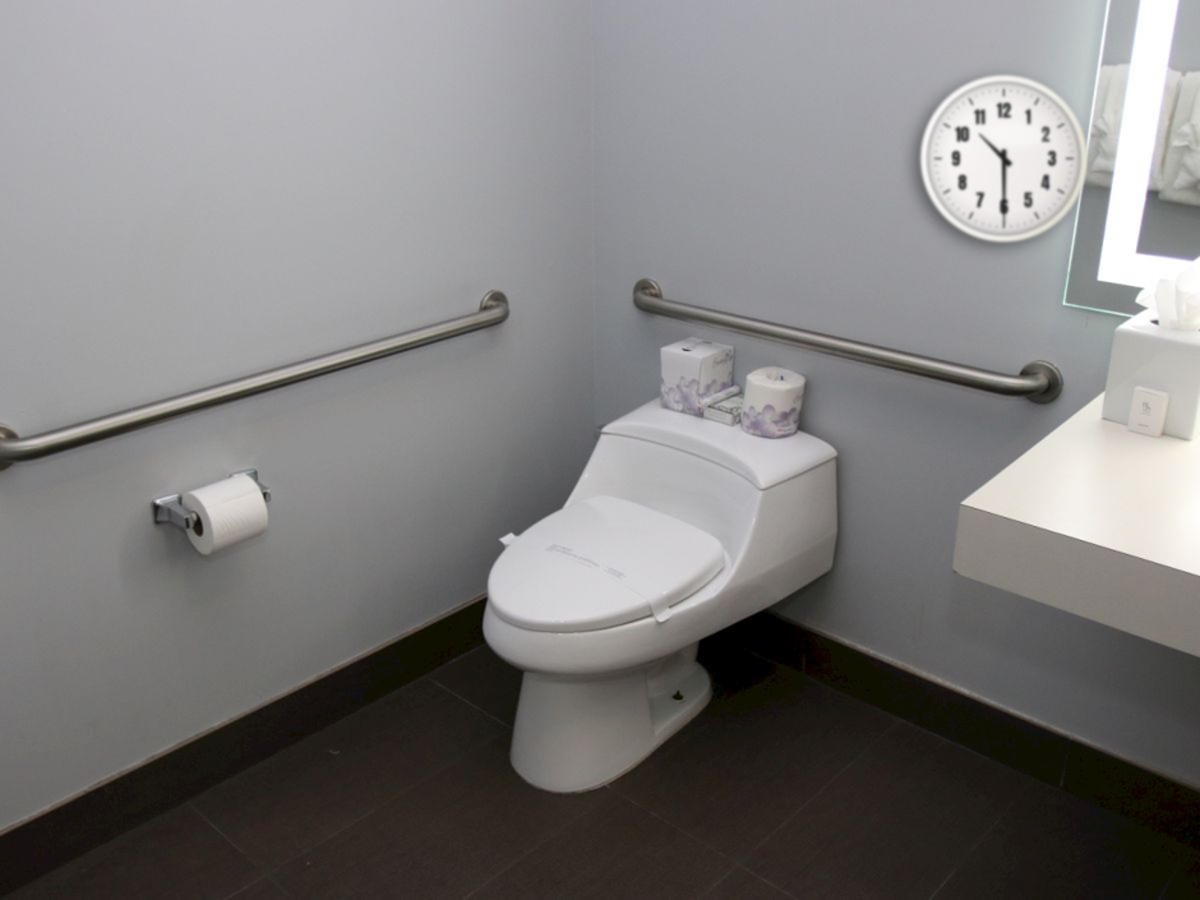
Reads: h=10 m=30
